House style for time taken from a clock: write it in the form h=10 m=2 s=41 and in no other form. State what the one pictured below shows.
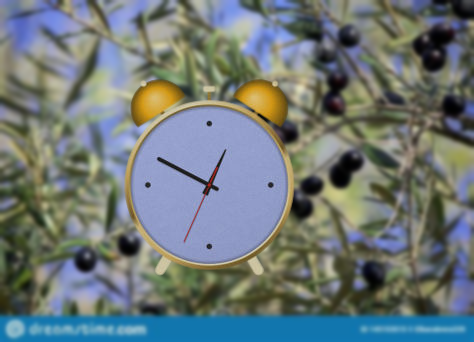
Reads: h=12 m=49 s=34
